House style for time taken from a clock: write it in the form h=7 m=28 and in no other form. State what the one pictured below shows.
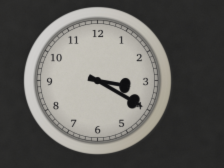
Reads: h=3 m=20
